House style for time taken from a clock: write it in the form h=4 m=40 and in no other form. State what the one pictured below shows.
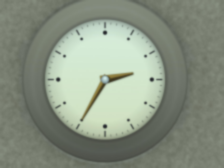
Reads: h=2 m=35
